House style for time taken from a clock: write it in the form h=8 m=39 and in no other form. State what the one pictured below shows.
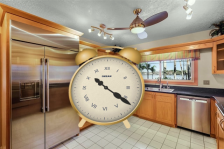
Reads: h=10 m=21
